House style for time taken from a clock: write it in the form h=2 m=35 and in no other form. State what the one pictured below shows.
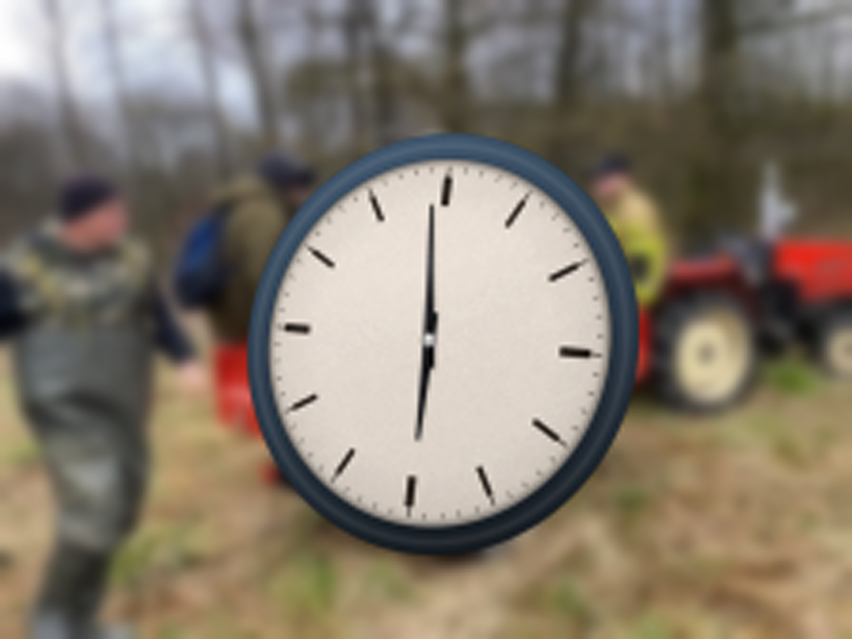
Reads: h=5 m=59
